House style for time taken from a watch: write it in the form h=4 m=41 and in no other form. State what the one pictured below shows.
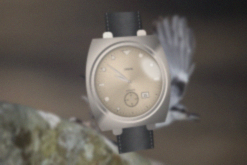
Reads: h=9 m=52
